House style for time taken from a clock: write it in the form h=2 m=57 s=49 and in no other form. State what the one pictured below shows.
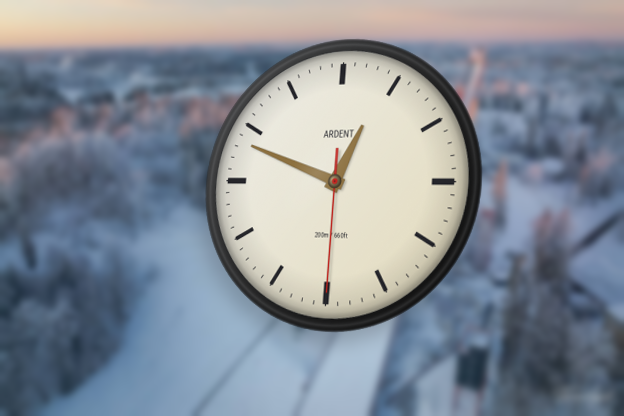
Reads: h=12 m=48 s=30
